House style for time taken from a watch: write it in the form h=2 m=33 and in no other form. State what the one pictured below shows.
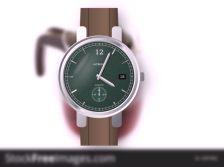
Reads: h=4 m=4
